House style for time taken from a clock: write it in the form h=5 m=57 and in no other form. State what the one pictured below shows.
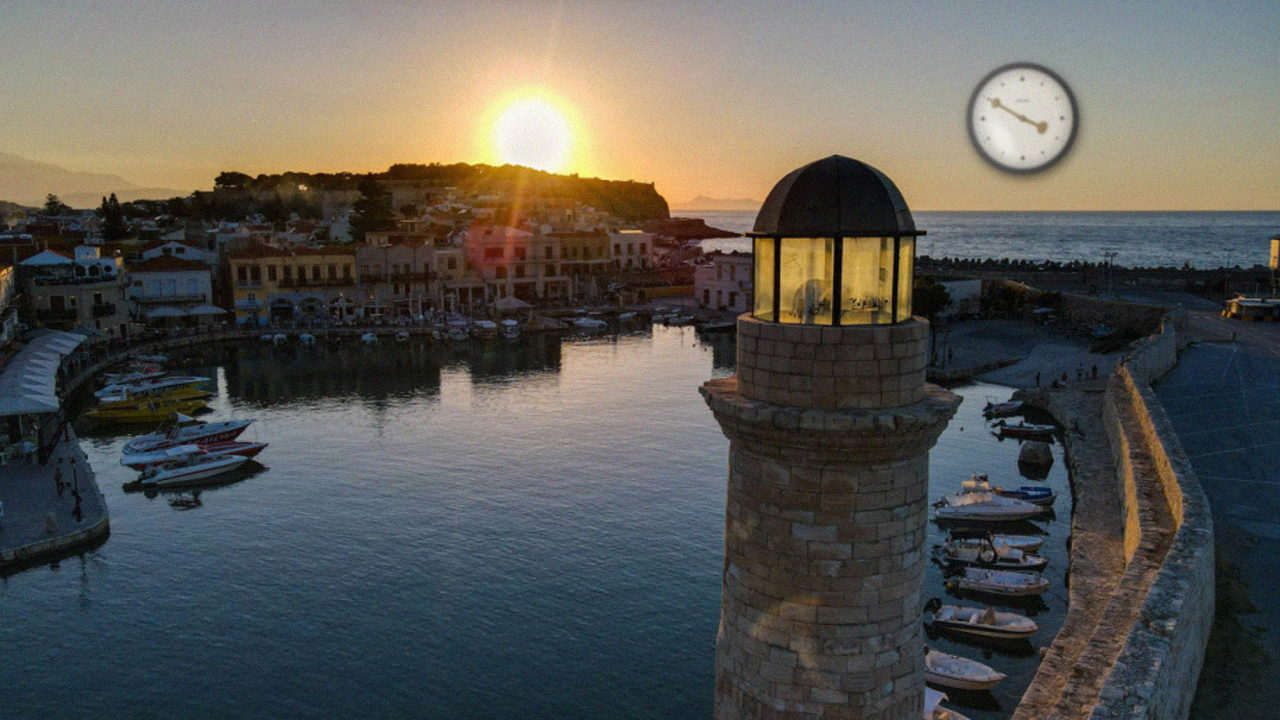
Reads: h=3 m=50
